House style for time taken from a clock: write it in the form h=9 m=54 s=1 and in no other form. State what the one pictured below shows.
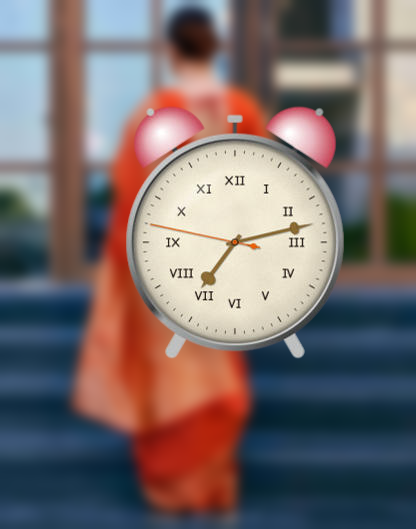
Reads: h=7 m=12 s=47
